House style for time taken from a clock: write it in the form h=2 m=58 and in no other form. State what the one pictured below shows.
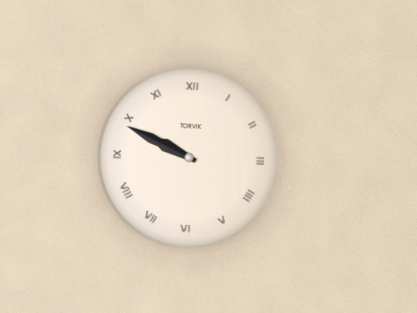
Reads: h=9 m=49
